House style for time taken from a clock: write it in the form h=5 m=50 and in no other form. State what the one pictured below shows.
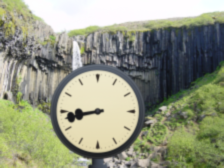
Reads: h=8 m=43
